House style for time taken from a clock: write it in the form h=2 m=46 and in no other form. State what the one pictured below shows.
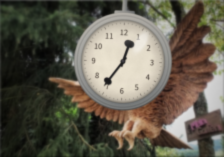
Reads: h=12 m=36
